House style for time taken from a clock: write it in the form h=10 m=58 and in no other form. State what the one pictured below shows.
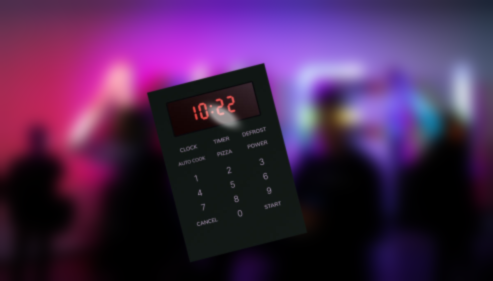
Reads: h=10 m=22
